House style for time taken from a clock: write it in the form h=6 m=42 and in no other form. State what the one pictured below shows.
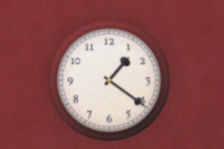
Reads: h=1 m=21
